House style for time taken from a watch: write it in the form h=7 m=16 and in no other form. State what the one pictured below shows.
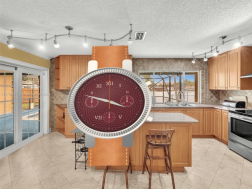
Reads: h=3 m=48
